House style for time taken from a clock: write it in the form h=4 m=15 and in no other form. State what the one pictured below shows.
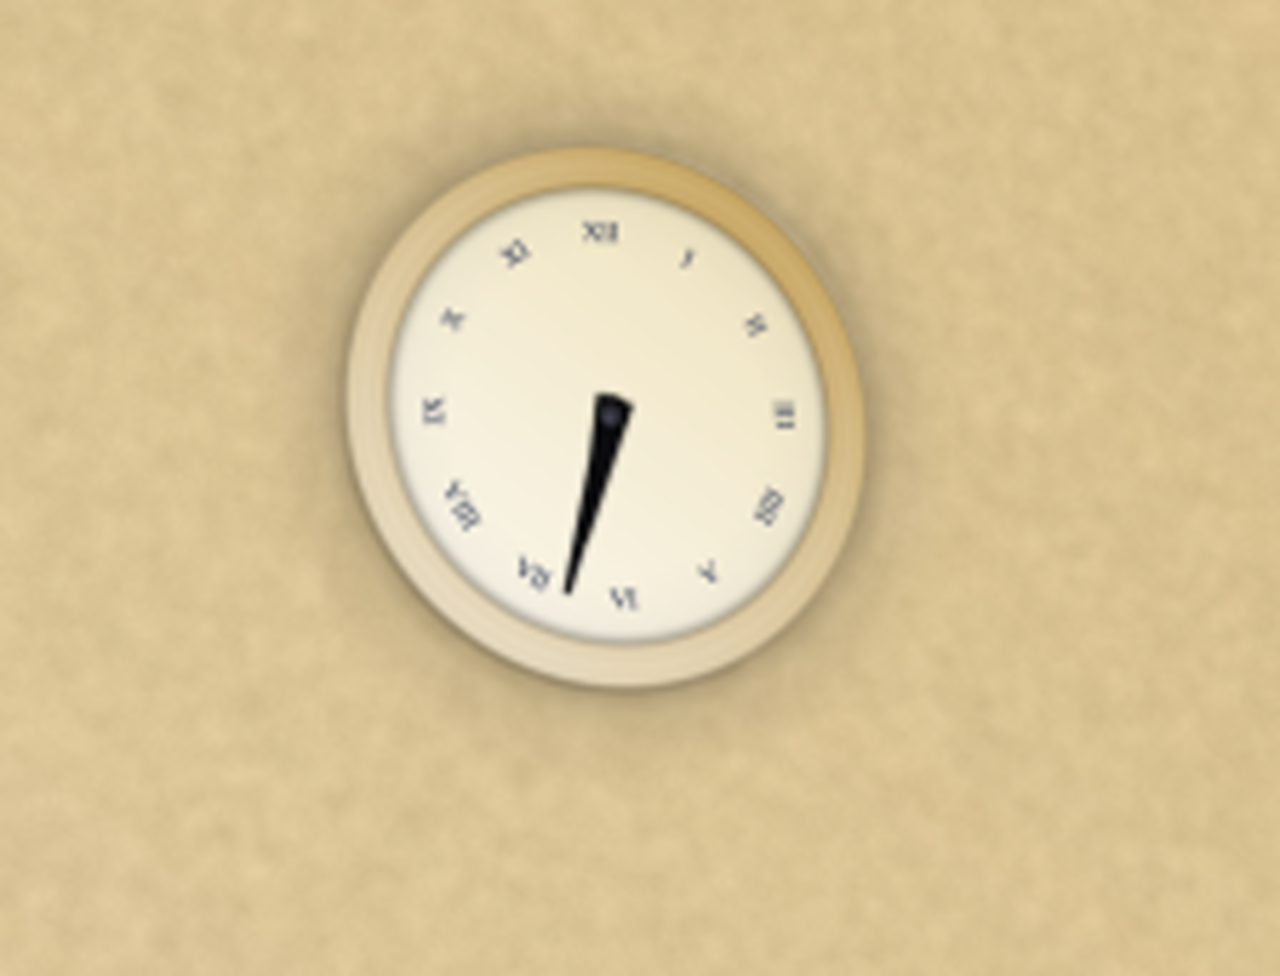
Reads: h=6 m=33
